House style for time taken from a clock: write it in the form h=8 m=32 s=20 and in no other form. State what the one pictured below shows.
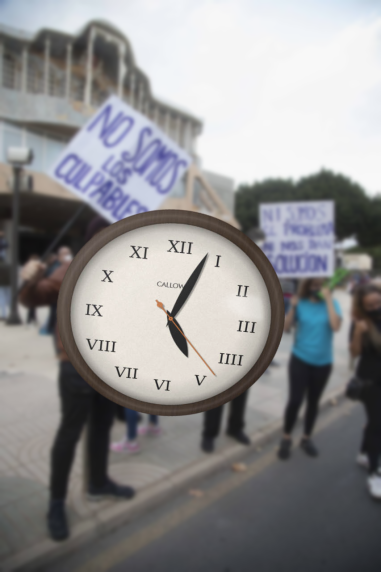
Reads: h=5 m=3 s=23
